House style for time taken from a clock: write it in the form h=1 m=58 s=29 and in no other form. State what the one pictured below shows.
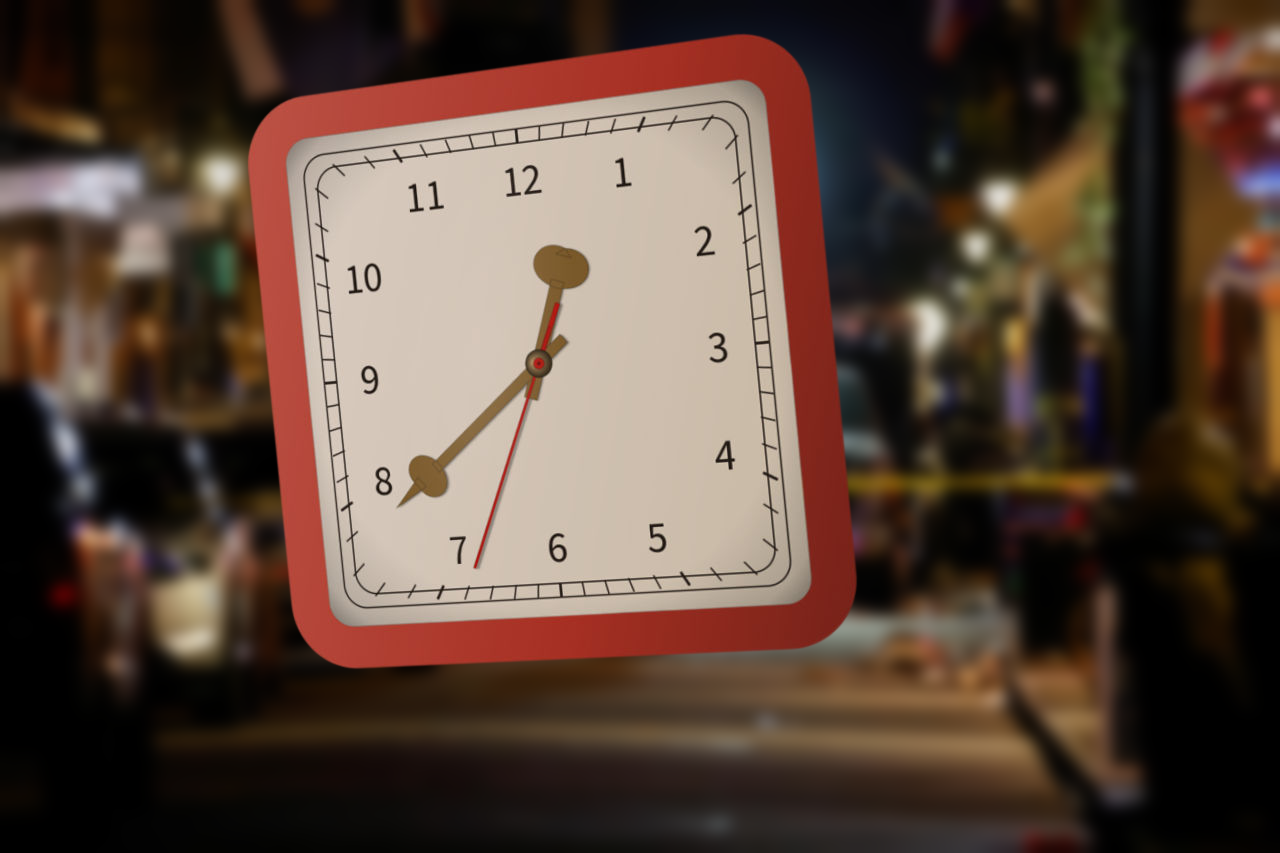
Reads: h=12 m=38 s=34
